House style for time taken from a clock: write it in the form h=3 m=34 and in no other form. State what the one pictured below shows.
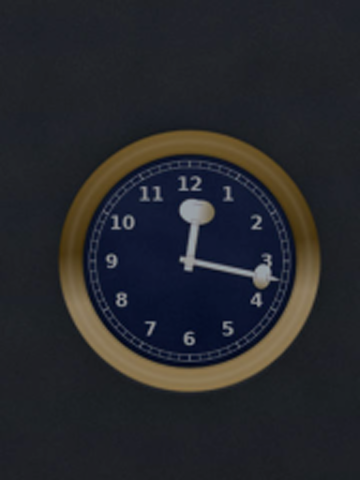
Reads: h=12 m=17
